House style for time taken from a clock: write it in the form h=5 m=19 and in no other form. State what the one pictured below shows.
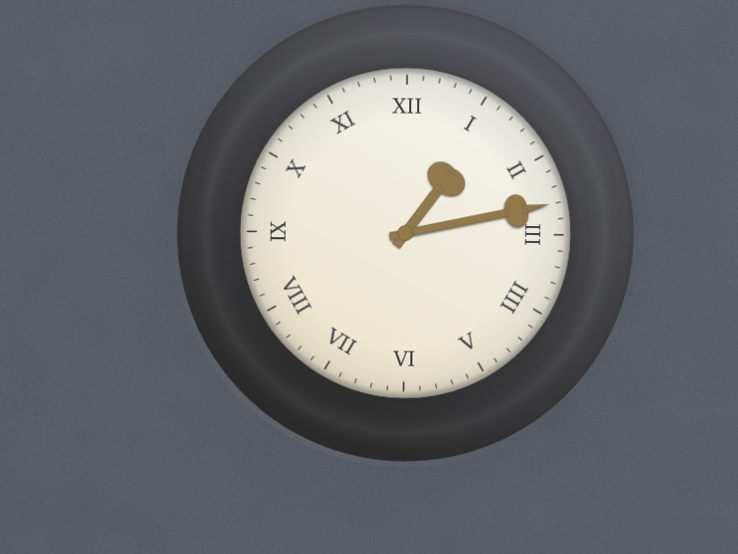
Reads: h=1 m=13
